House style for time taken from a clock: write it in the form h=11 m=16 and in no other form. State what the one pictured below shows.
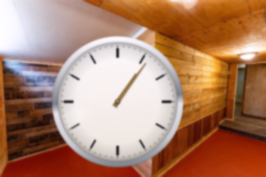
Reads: h=1 m=6
